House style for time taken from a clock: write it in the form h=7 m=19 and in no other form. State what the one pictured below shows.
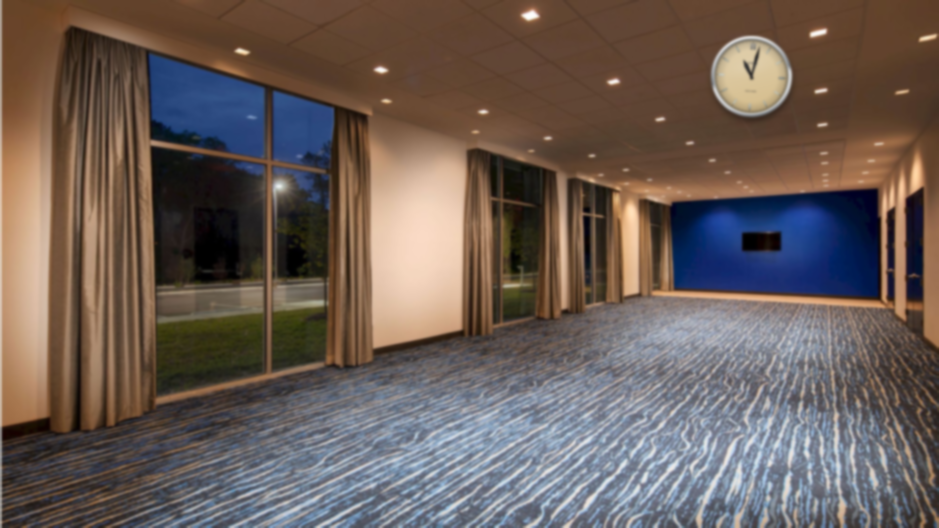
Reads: h=11 m=2
